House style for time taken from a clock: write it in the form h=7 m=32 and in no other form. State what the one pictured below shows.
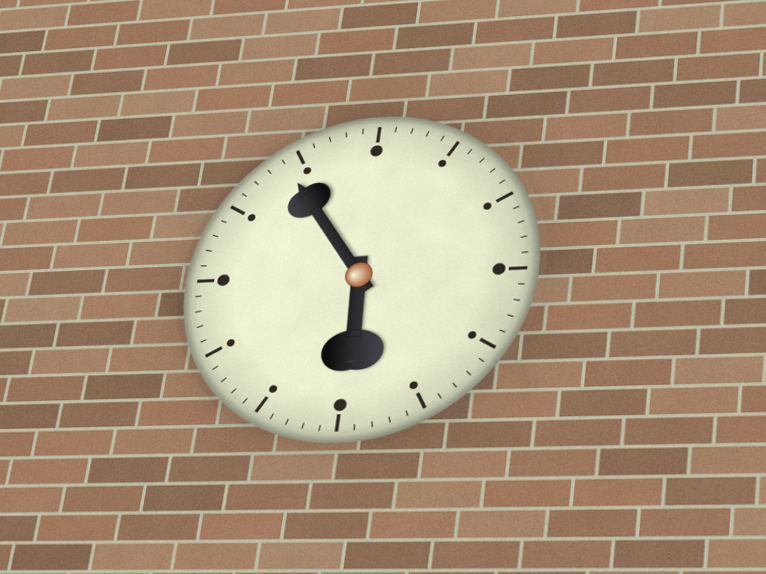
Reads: h=5 m=54
